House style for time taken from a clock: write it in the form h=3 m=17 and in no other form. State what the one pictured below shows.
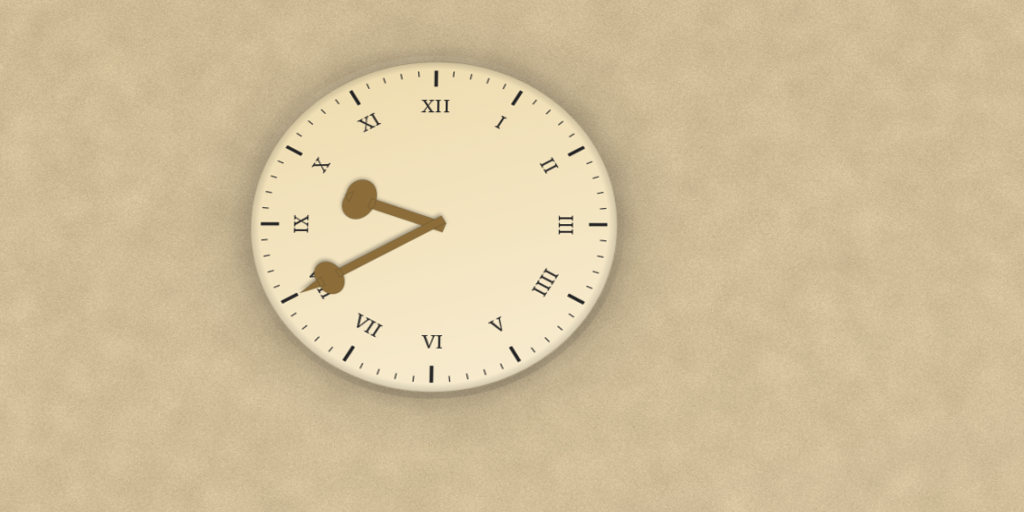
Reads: h=9 m=40
